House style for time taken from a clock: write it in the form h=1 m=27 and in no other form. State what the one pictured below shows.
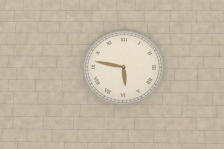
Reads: h=5 m=47
